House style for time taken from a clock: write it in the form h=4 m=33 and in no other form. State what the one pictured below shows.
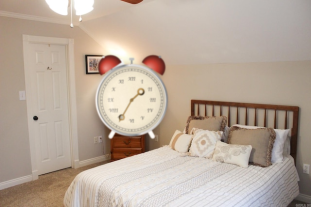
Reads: h=1 m=35
